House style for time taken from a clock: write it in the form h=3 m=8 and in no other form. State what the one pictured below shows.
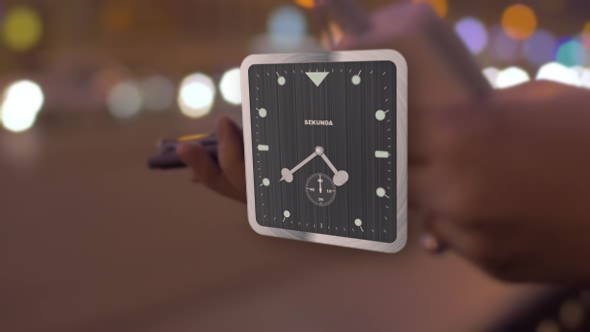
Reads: h=4 m=39
